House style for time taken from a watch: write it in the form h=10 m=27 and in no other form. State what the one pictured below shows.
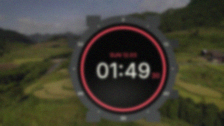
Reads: h=1 m=49
